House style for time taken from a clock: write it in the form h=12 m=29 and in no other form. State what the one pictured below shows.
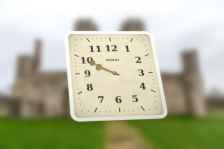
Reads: h=9 m=50
